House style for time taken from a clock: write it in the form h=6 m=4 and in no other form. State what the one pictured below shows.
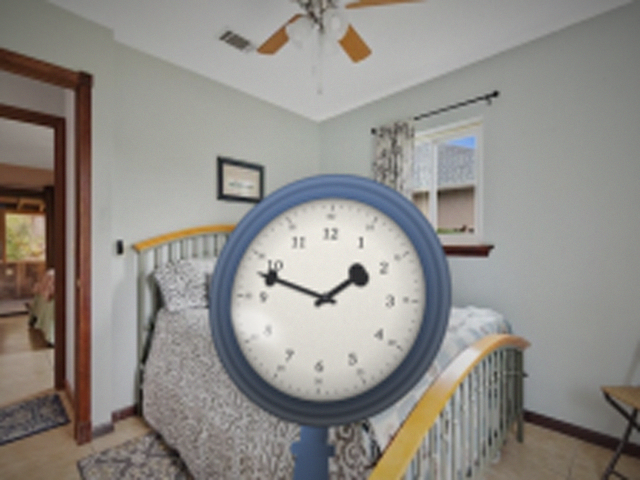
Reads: h=1 m=48
